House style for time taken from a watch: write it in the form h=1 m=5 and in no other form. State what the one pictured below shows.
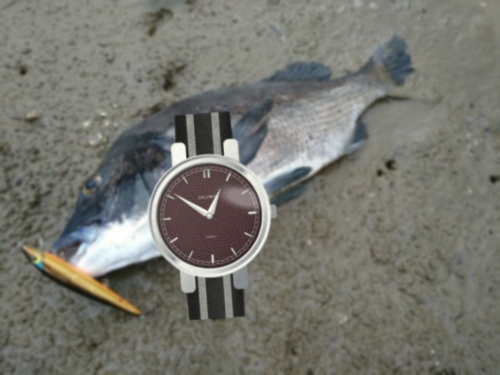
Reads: h=12 m=51
